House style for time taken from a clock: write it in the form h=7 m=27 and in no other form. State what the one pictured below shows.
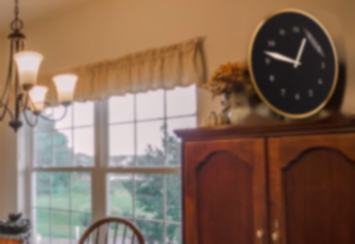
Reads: h=12 m=47
